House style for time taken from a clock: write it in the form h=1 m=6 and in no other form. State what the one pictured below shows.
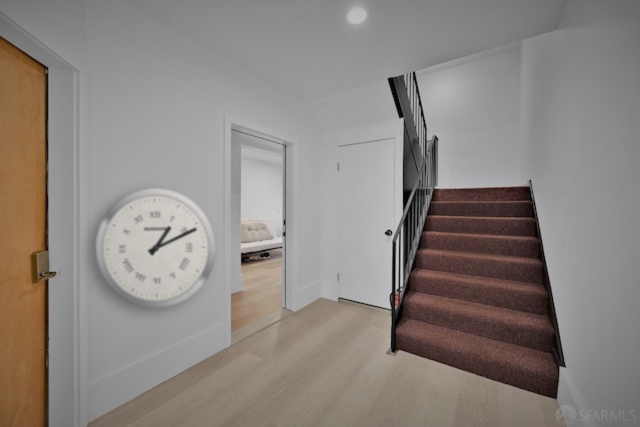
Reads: h=1 m=11
